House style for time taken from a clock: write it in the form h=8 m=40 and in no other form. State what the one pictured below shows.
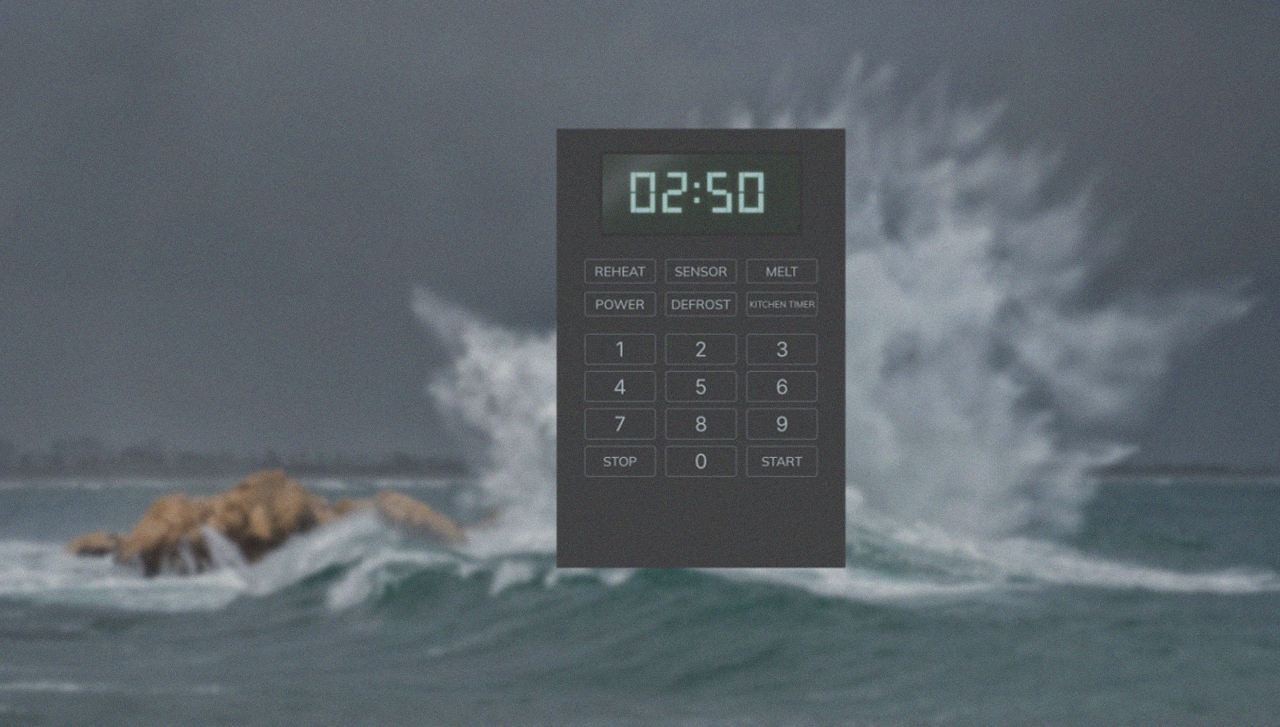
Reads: h=2 m=50
